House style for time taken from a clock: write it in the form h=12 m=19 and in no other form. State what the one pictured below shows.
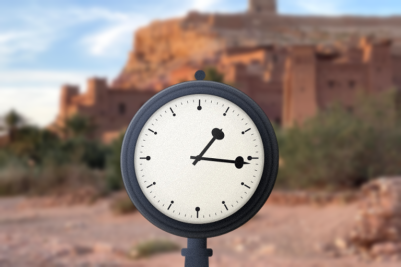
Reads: h=1 m=16
